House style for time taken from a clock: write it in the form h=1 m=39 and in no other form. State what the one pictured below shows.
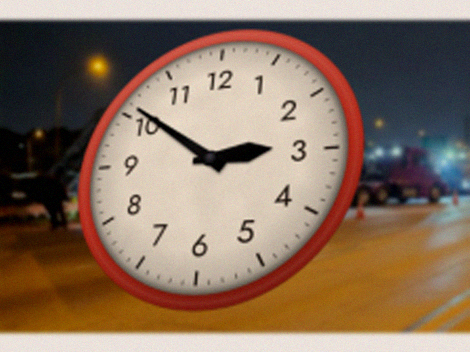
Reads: h=2 m=51
